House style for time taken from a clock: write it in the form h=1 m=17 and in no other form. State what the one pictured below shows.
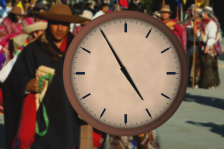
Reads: h=4 m=55
